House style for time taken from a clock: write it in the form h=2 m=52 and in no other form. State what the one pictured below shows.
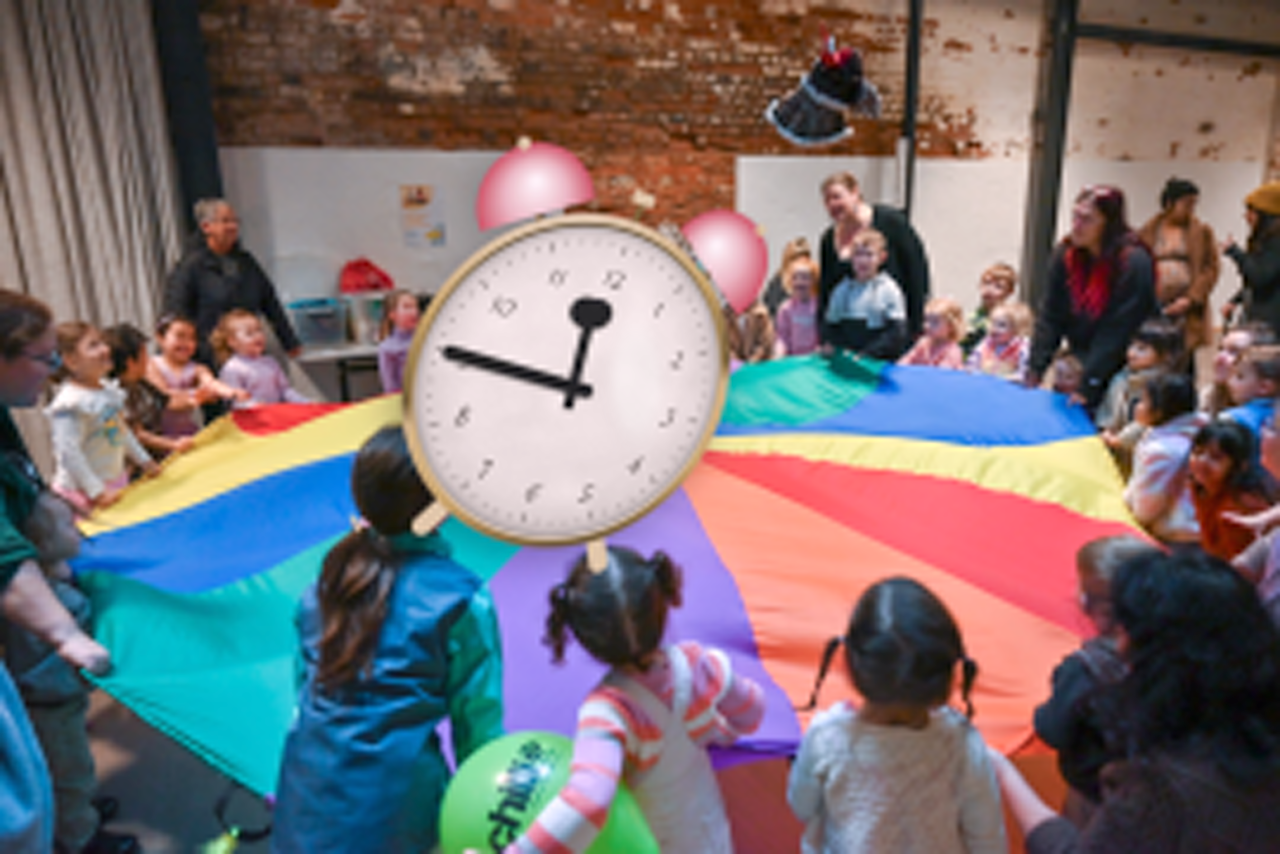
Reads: h=11 m=45
